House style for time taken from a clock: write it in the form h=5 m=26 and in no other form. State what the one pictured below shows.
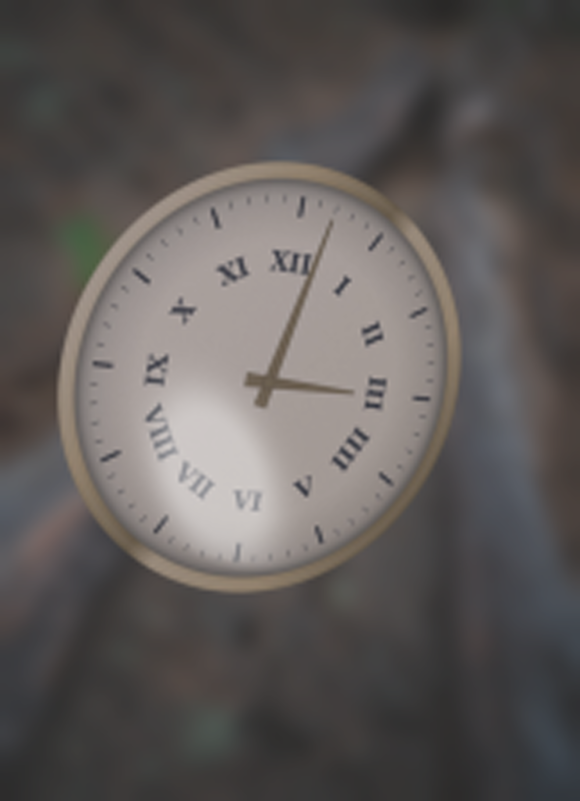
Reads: h=3 m=2
